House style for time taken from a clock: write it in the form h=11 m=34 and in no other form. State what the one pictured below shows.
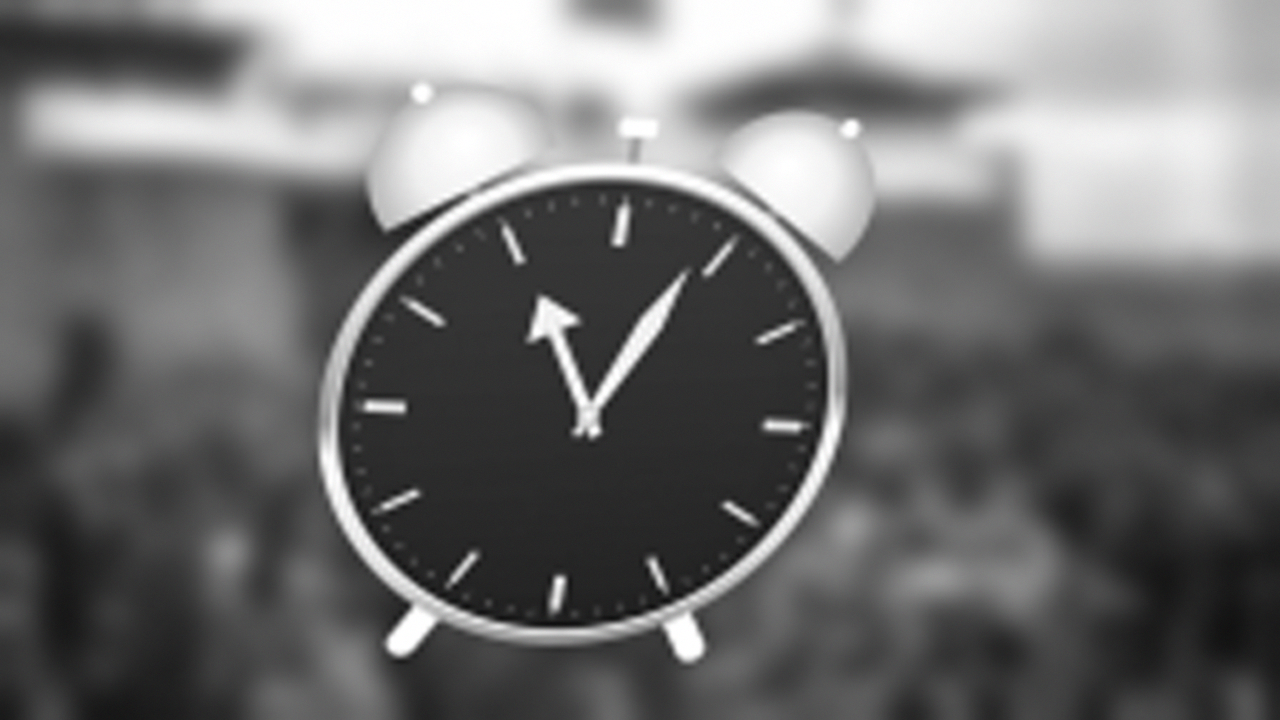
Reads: h=11 m=4
